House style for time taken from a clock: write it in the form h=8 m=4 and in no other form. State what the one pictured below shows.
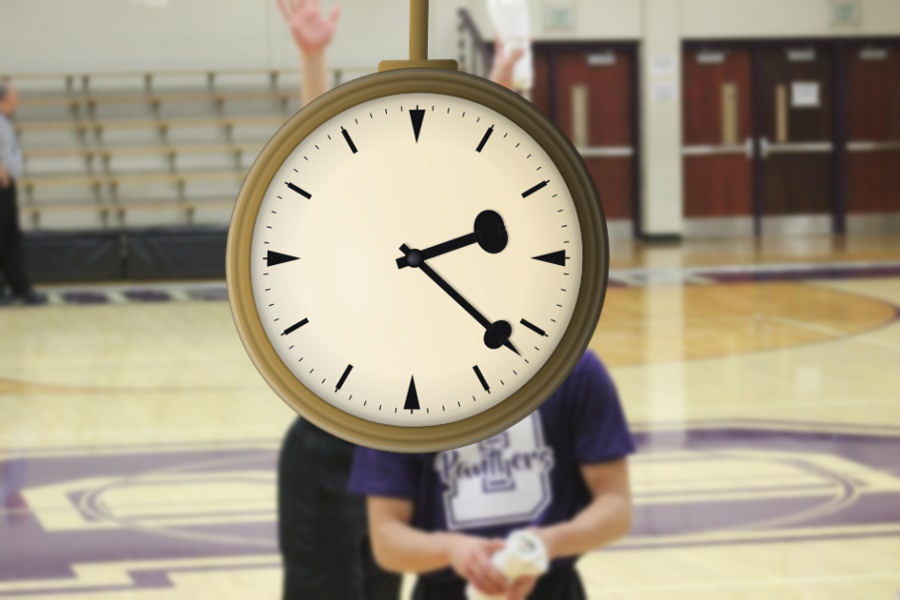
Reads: h=2 m=22
